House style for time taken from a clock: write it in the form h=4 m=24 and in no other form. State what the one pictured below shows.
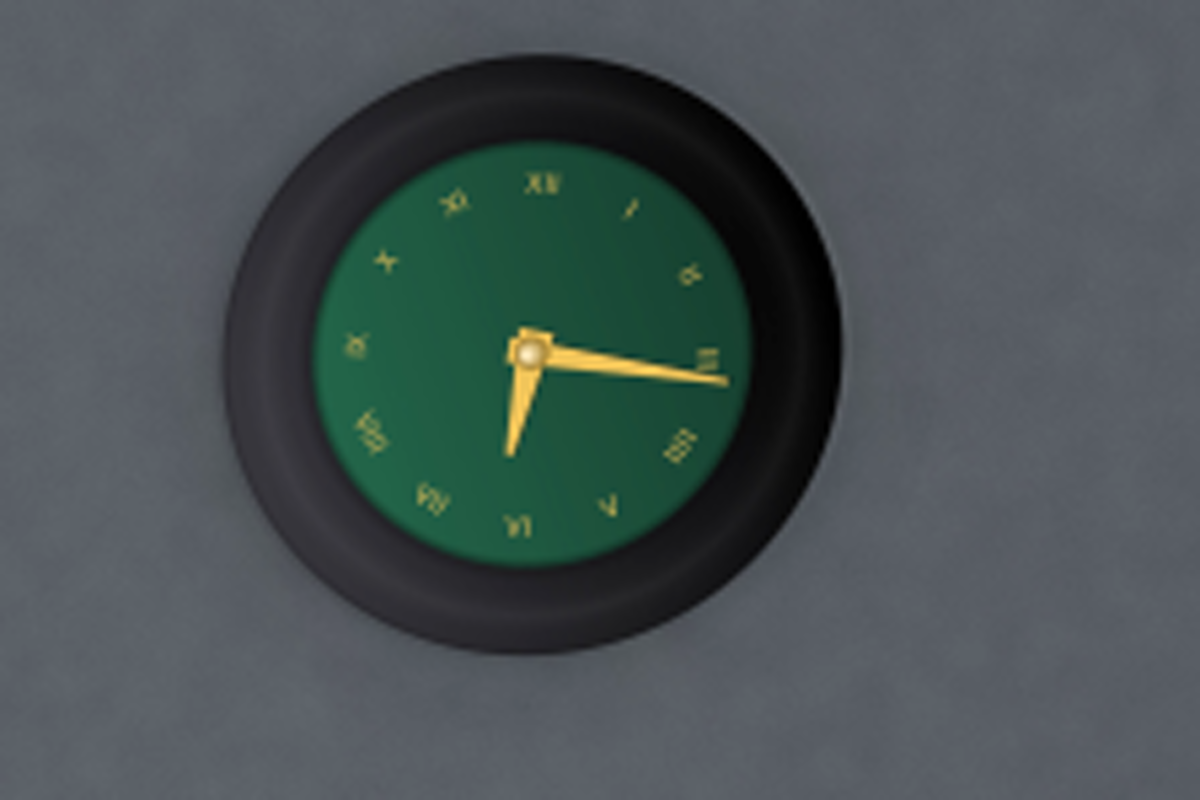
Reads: h=6 m=16
